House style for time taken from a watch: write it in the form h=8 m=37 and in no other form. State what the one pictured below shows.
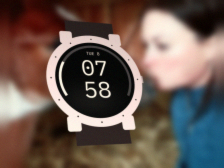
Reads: h=7 m=58
